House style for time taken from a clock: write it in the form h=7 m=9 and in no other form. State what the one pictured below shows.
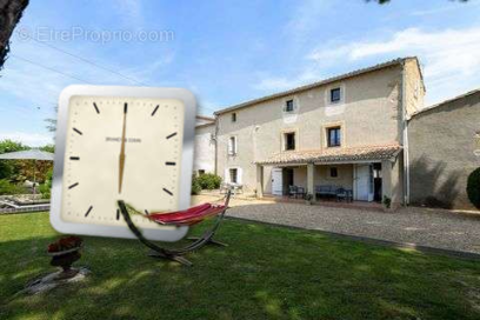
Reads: h=6 m=0
